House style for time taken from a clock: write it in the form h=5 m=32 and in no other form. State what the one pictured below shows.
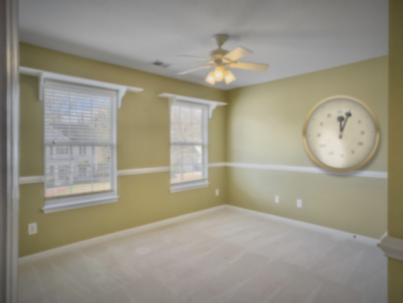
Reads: h=12 m=4
